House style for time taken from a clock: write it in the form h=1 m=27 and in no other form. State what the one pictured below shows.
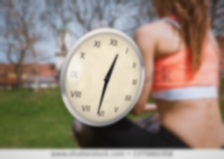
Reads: h=12 m=31
